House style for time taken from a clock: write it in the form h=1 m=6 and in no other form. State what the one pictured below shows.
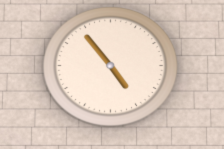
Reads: h=4 m=54
